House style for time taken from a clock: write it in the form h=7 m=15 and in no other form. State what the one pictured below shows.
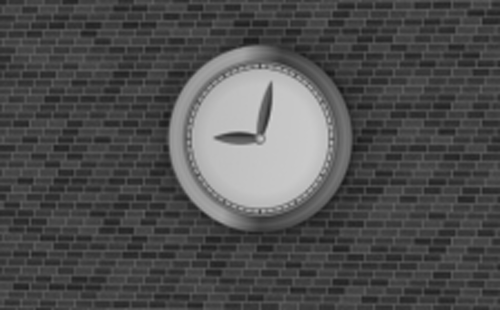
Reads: h=9 m=2
